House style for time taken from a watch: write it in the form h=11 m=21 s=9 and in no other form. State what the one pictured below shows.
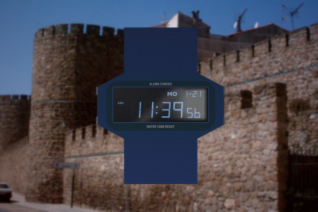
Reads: h=11 m=39 s=56
